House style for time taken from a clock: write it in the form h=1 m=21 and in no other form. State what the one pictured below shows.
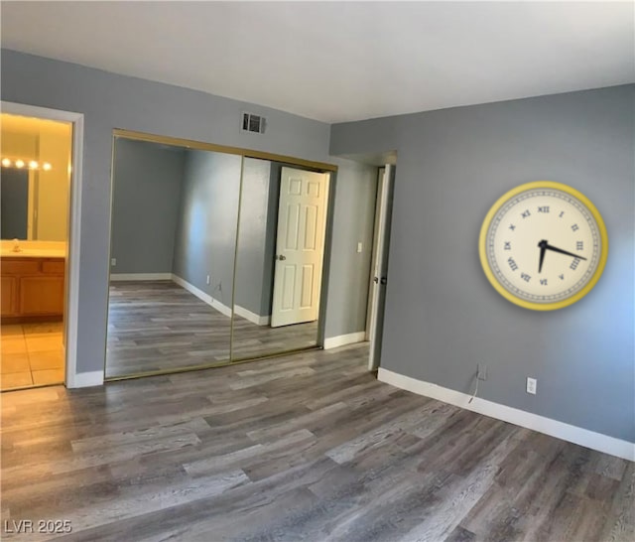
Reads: h=6 m=18
